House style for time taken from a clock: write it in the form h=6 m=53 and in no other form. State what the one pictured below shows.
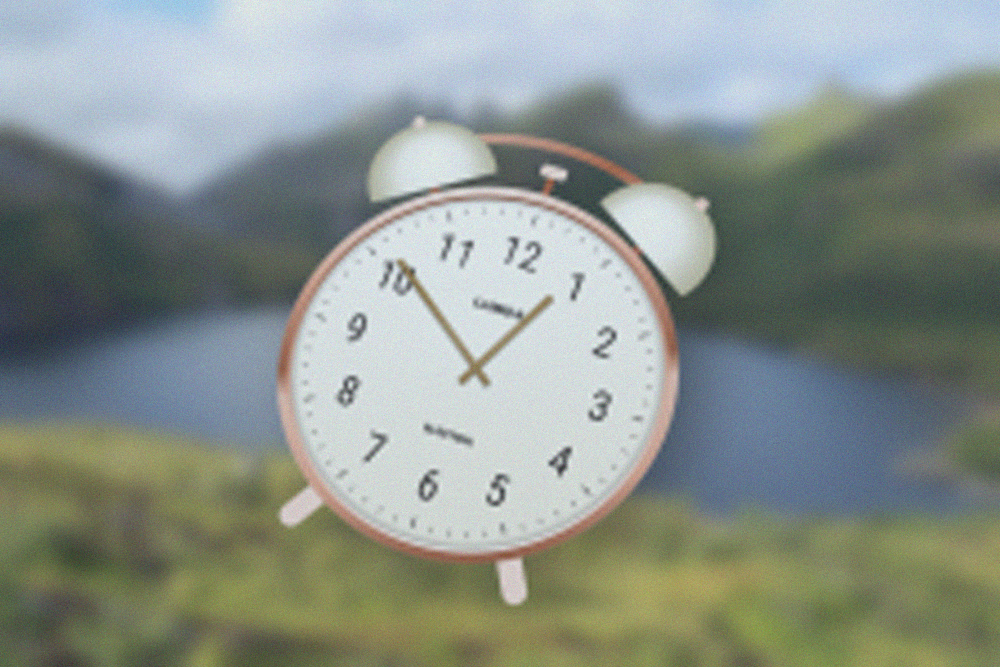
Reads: h=12 m=51
